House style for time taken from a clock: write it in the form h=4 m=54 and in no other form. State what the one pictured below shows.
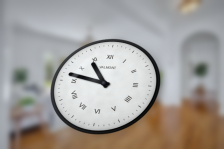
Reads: h=10 m=47
